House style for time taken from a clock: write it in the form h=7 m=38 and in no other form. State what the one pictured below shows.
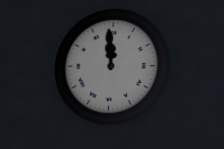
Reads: h=11 m=59
